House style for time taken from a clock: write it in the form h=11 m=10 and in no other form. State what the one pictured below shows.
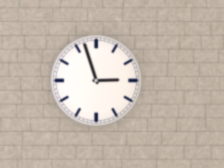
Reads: h=2 m=57
